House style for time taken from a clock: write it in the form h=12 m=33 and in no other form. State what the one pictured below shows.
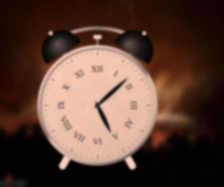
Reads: h=5 m=8
